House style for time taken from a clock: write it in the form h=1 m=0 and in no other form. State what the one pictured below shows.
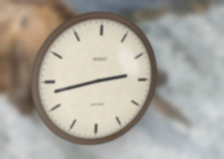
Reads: h=2 m=43
